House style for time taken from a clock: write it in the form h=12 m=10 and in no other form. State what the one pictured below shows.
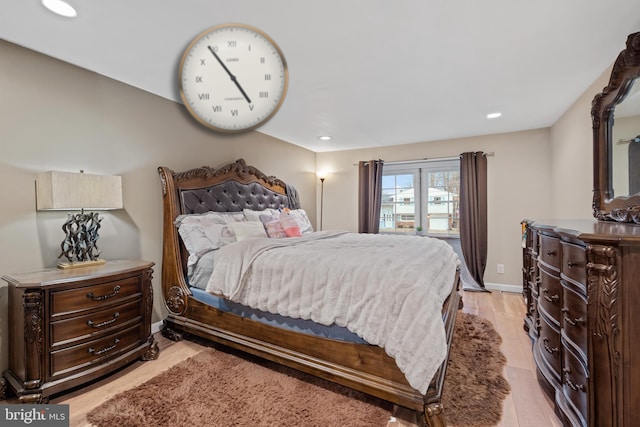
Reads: h=4 m=54
